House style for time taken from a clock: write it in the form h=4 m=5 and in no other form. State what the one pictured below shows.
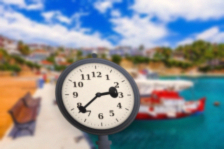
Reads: h=2 m=38
